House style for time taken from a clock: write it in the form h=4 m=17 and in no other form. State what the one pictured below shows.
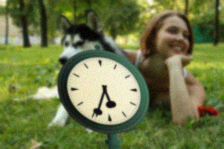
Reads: h=5 m=34
